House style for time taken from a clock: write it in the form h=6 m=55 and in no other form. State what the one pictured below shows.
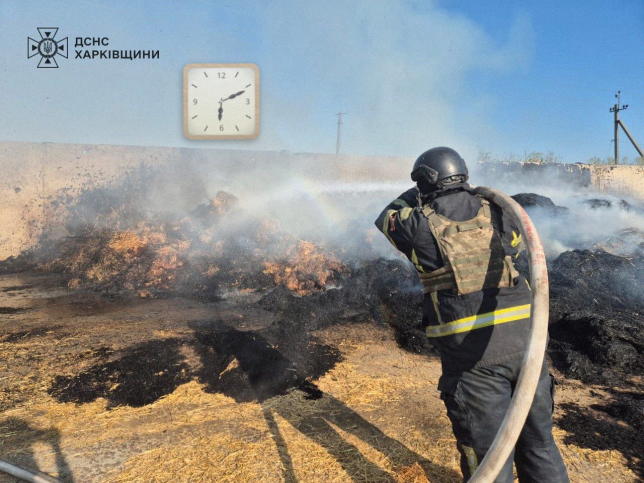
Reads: h=6 m=11
